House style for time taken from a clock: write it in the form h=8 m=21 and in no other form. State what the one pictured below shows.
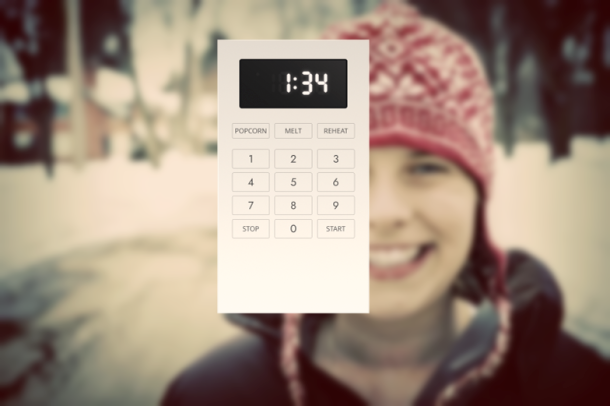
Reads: h=1 m=34
